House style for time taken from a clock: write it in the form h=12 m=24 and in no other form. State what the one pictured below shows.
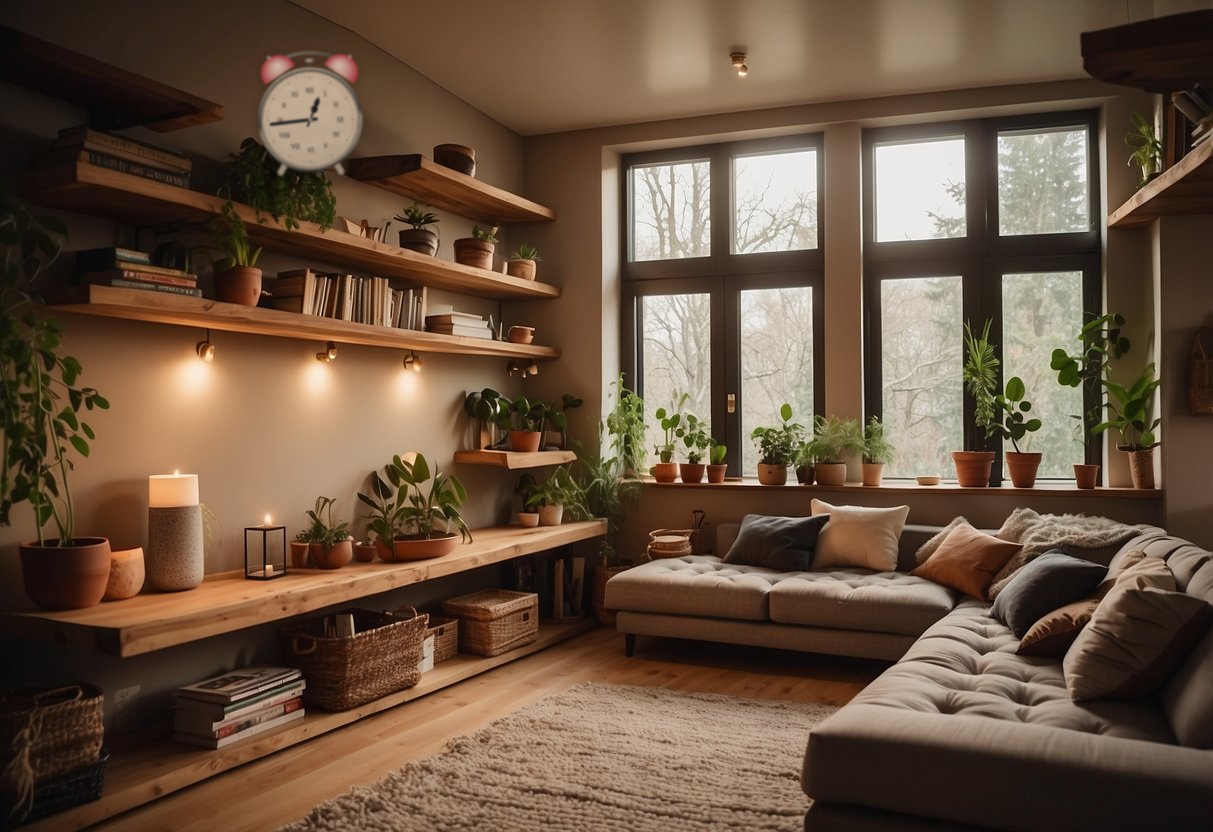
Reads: h=12 m=44
